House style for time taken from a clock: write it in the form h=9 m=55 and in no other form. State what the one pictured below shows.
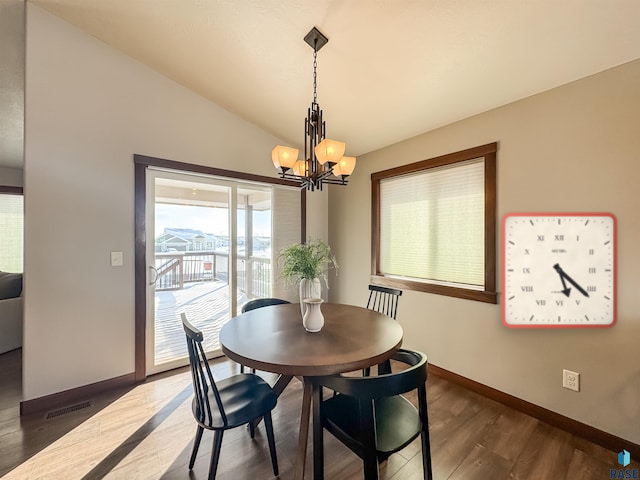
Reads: h=5 m=22
